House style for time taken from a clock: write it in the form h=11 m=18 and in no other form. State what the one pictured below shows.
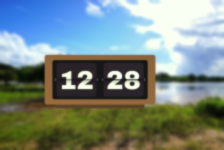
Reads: h=12 m=28
